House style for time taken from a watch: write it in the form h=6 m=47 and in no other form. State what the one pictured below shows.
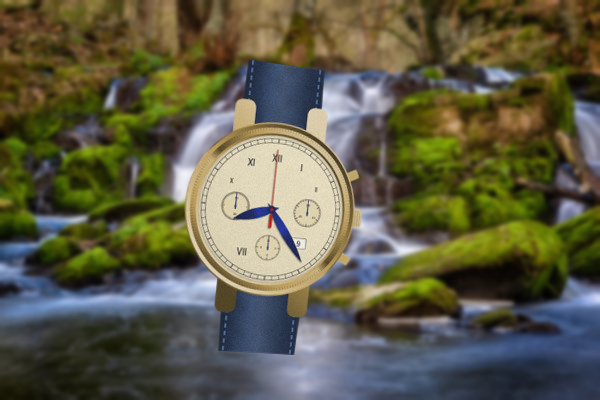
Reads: h=8 m=24
